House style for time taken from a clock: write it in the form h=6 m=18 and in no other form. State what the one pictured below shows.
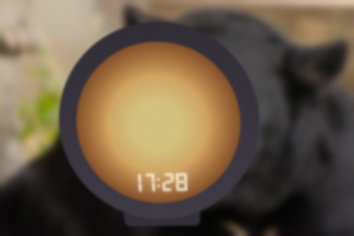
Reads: h=17 m=28
